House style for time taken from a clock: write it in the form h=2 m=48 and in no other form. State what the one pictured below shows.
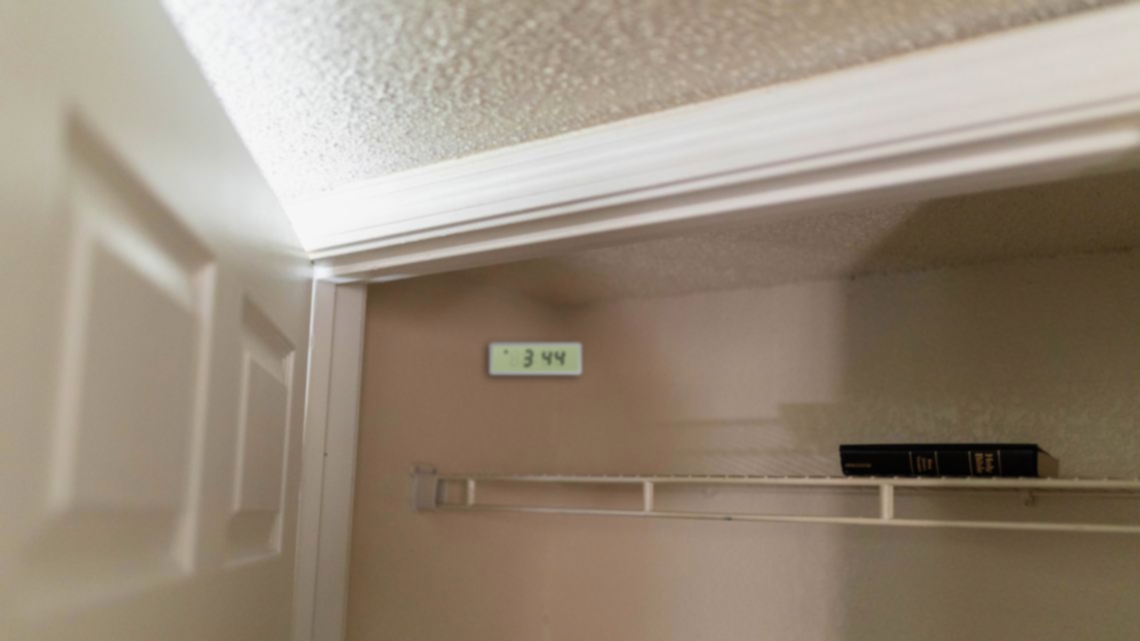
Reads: h=3 m=44
